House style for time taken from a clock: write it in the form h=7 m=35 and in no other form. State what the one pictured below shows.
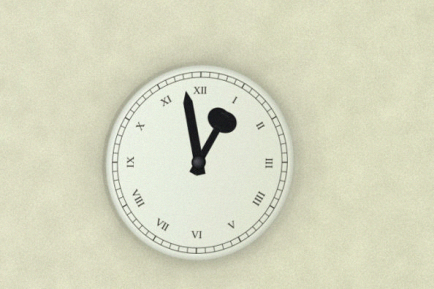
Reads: h=12 m=58
